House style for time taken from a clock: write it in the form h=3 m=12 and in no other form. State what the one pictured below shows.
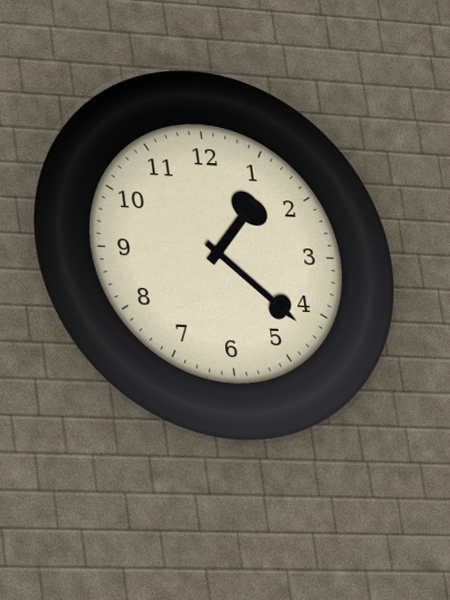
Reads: h=1 m=22
